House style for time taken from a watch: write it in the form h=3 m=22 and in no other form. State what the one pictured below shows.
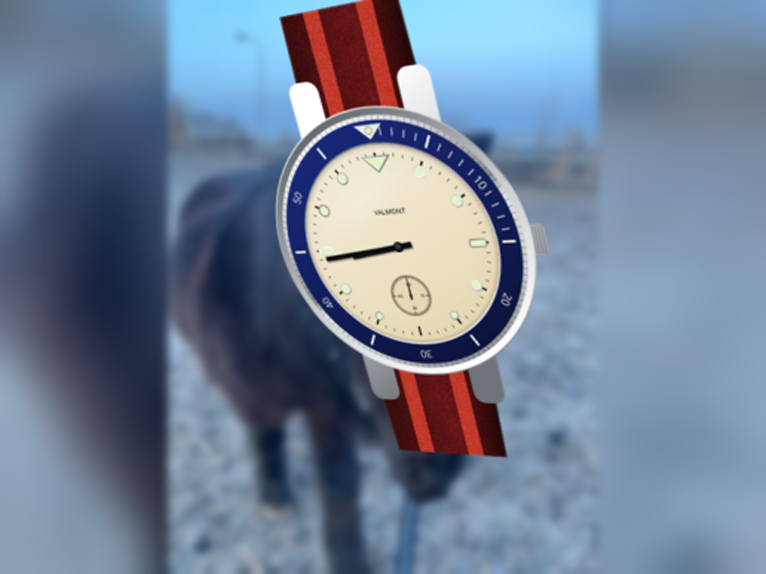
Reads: h=8 m=44
